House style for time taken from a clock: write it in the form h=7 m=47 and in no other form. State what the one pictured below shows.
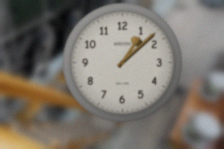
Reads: h=1 m=8
